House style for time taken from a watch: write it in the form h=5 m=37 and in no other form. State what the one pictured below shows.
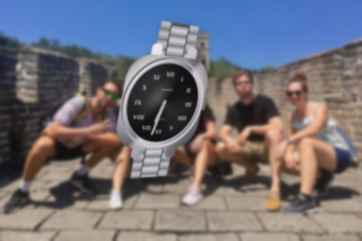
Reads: h=6 m=32
